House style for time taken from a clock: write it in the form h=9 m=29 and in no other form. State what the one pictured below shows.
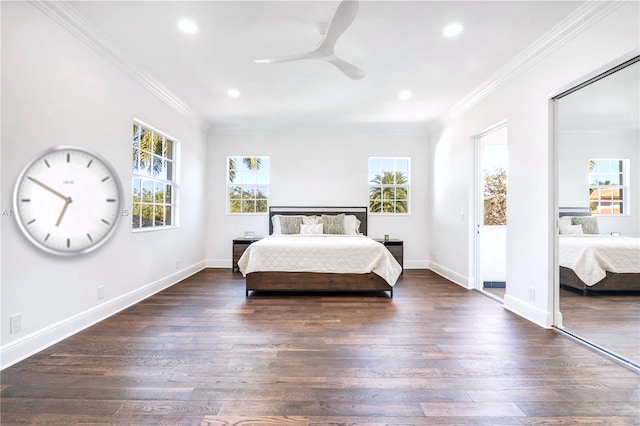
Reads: h=6 m=50
